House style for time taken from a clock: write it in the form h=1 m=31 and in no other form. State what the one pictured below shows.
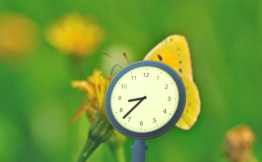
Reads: h=8 m=37
